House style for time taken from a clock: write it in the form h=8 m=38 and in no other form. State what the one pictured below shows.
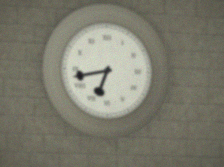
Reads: h=6 m=43
